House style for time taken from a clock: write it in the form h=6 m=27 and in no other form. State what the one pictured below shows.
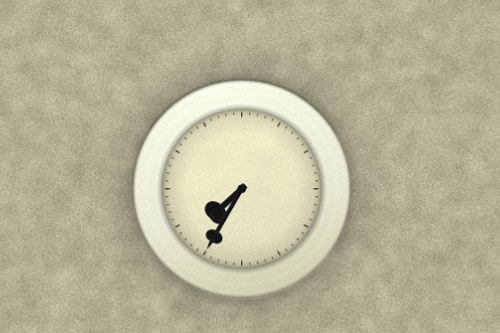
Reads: h=7 m=35
